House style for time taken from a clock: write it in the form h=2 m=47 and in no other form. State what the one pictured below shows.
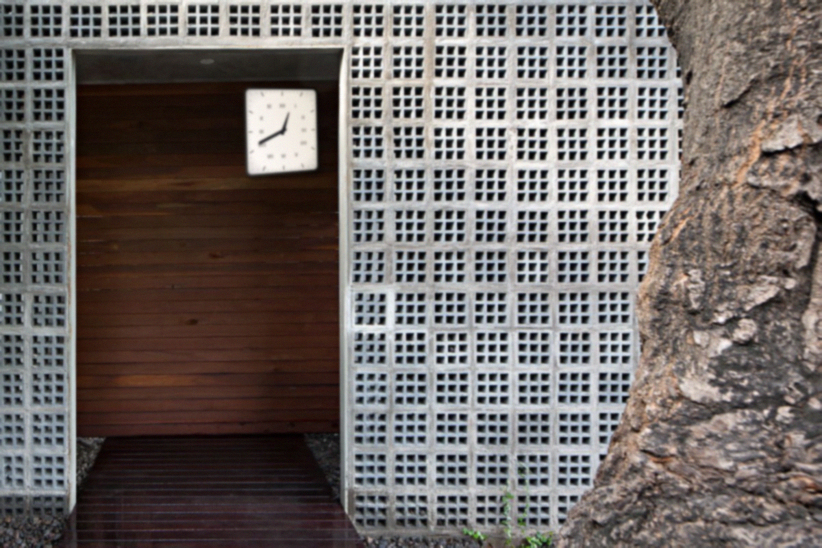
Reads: h=12 m=41
